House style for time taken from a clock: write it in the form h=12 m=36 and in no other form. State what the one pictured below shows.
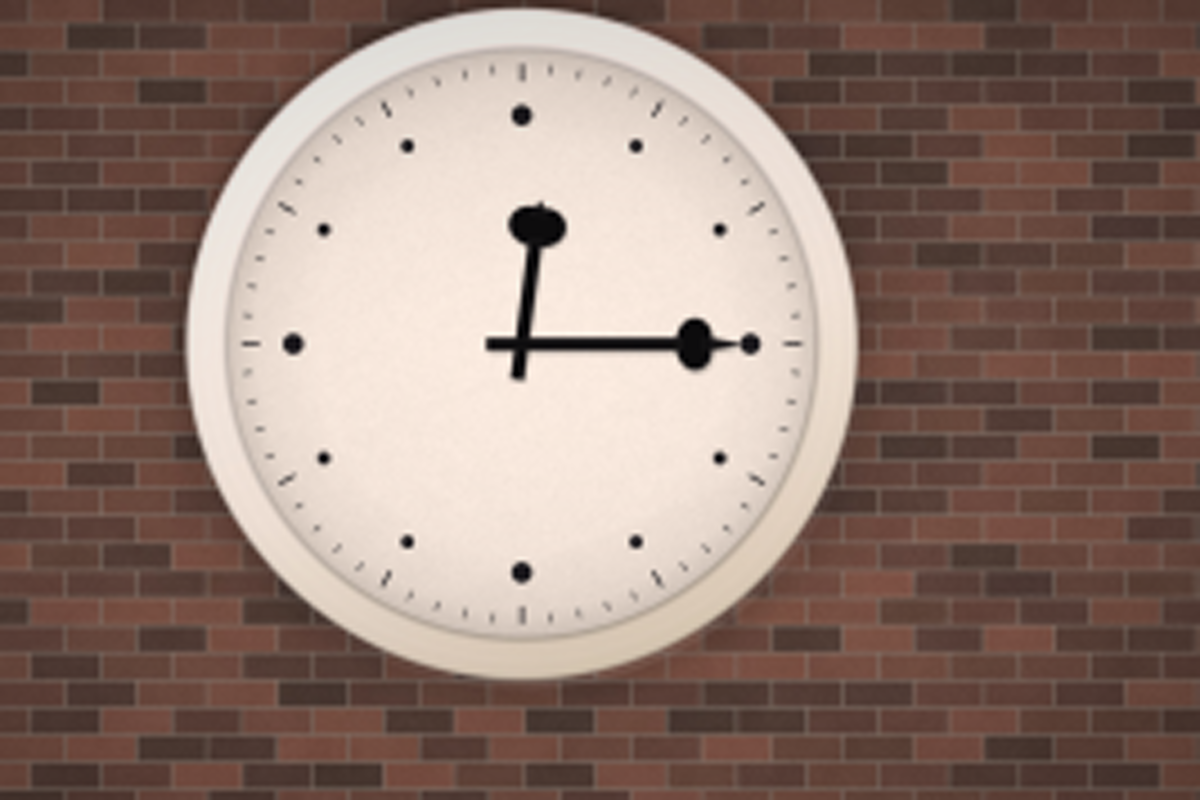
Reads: h=12 m=15
